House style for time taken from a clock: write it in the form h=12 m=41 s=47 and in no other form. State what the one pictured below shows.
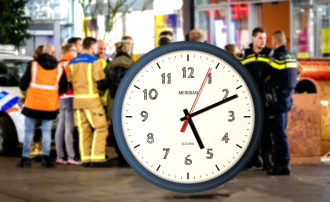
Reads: h=5 m=11 s=4
